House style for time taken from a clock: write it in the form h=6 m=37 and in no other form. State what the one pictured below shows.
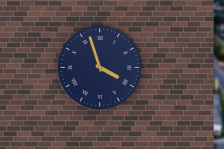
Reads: h=3 m=57
